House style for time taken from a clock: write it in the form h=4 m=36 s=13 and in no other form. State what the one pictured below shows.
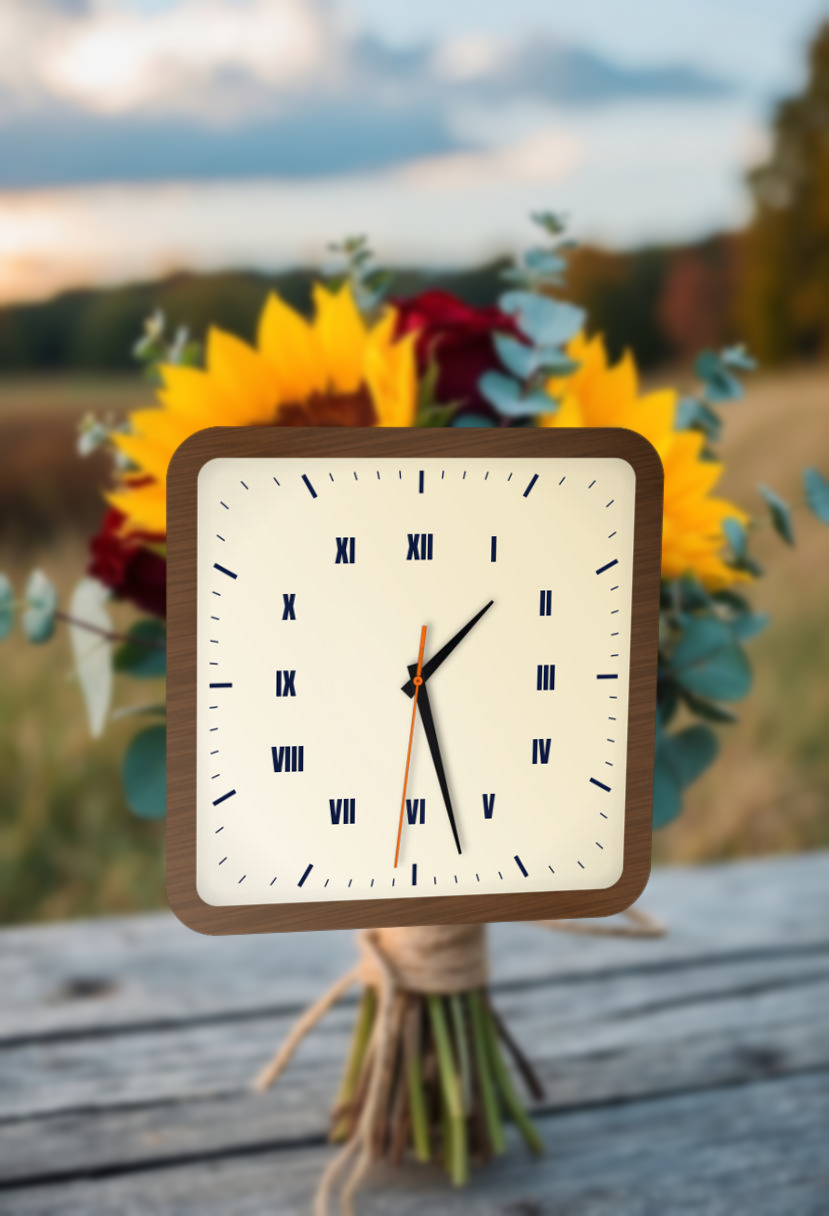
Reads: h=1 m=27 s=31
